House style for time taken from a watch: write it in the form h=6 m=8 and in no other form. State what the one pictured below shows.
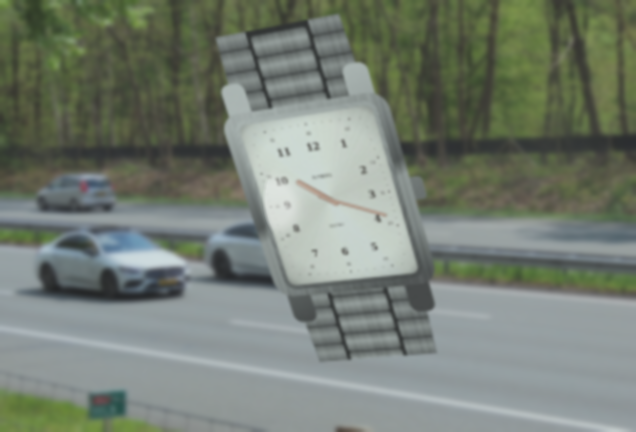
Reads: h=10 m=19
